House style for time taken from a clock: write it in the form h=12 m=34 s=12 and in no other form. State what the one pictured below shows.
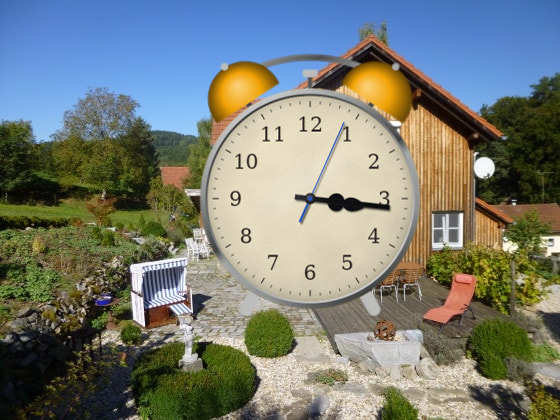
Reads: h=3 m=16 s=4
